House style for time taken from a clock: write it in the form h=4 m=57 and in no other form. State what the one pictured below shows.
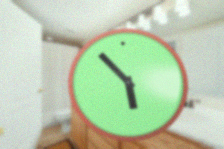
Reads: h=5 m=54
